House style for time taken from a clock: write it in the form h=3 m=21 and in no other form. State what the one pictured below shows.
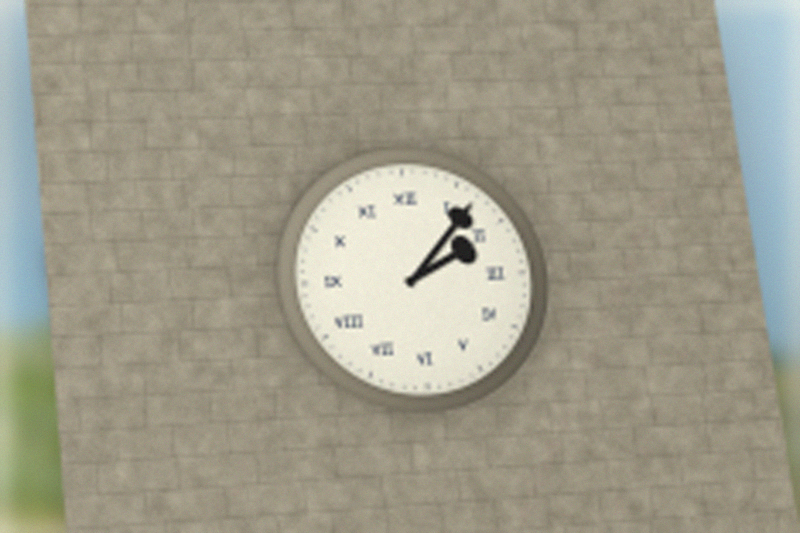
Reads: h=2 m=7
